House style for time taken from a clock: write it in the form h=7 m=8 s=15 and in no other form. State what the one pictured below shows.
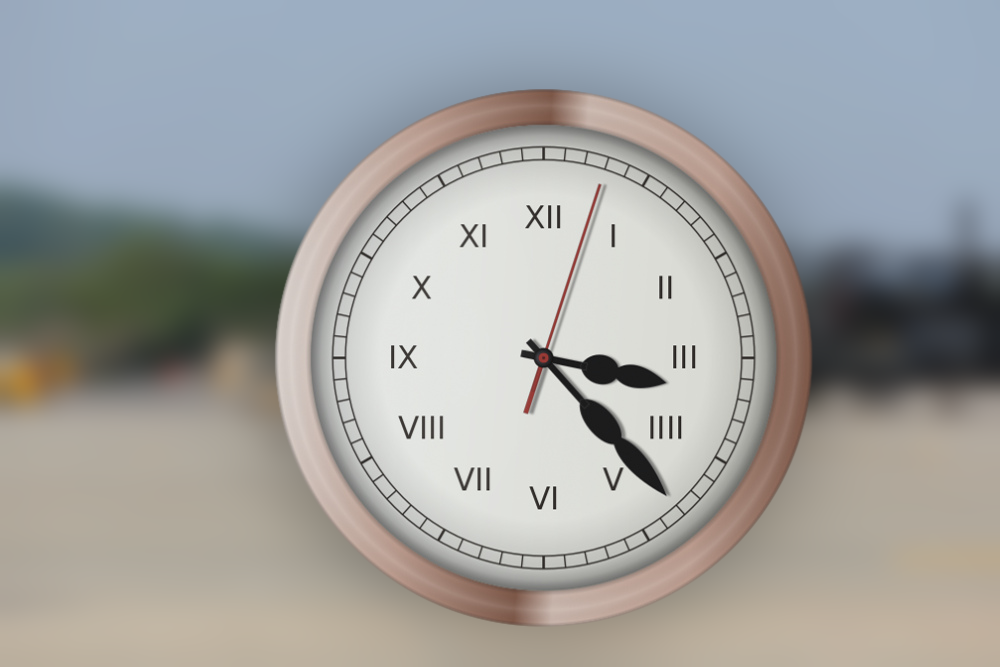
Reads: h=3 m=23 s=3
